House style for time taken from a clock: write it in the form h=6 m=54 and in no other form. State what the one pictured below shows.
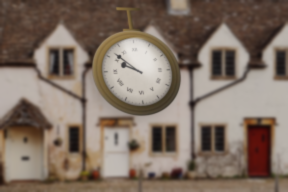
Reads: h=9 m=52
